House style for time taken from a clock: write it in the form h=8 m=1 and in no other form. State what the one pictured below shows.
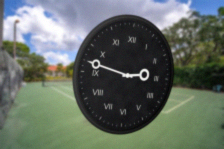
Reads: h=2 m=47
